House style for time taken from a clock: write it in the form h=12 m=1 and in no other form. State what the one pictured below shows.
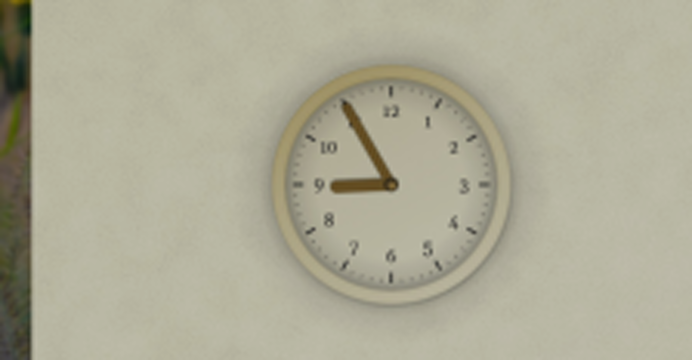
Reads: h=8 m=55
